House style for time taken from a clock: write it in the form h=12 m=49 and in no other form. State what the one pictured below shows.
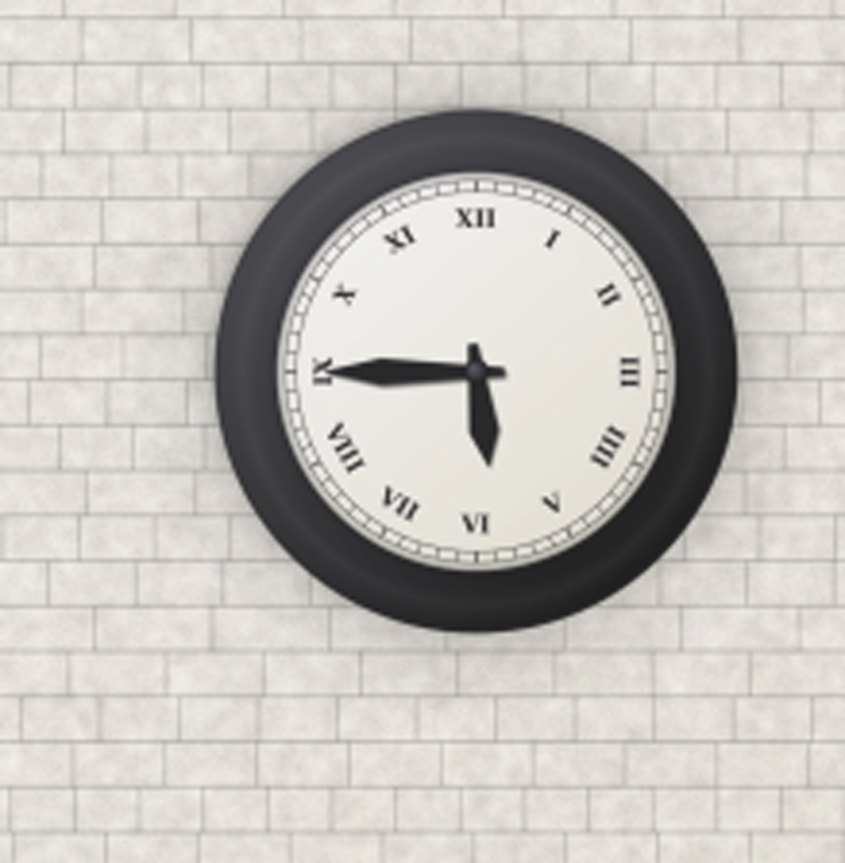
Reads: h=5 m=45
